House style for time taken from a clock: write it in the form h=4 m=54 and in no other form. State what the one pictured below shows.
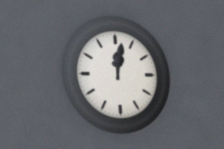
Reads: h=12 m=2
